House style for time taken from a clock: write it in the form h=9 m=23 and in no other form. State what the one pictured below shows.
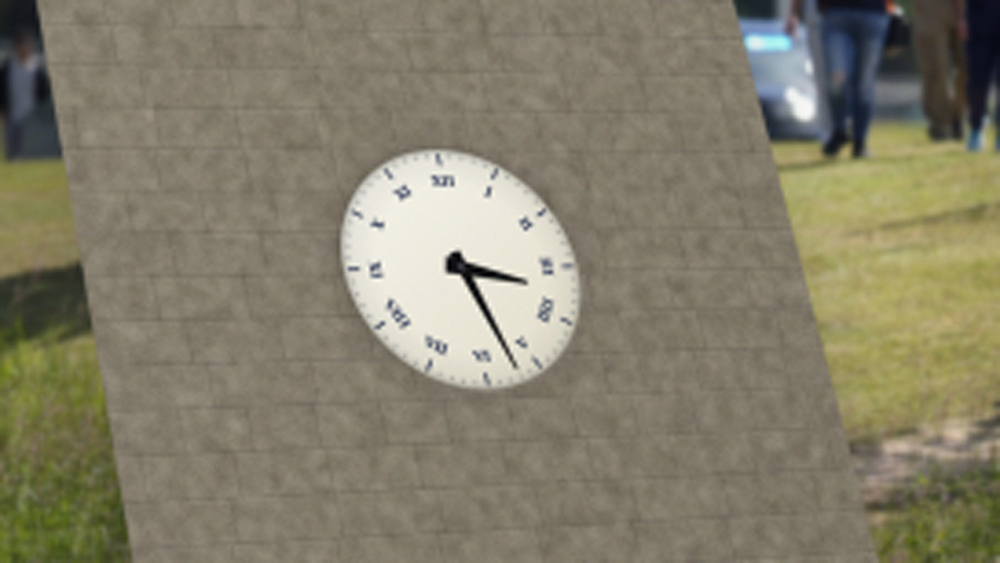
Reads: h=3 m=27
